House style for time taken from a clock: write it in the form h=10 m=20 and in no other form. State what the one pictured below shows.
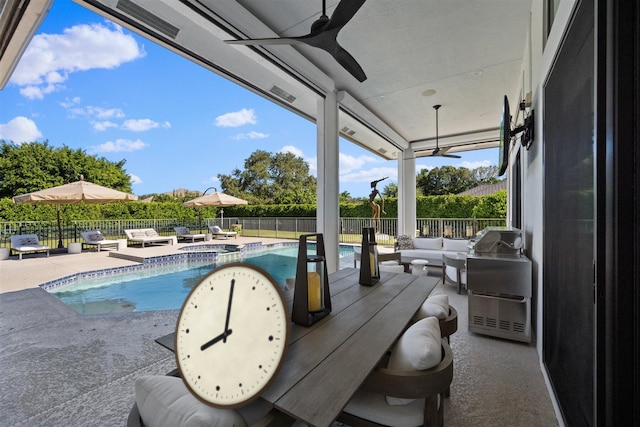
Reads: h=8 m=0
